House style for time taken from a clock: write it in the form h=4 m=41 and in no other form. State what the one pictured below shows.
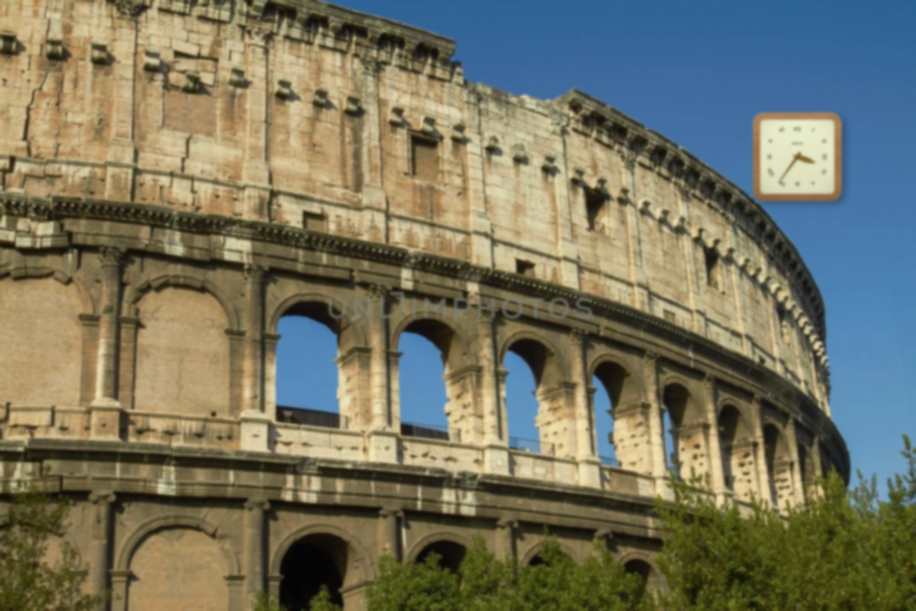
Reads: h=3 m=36
